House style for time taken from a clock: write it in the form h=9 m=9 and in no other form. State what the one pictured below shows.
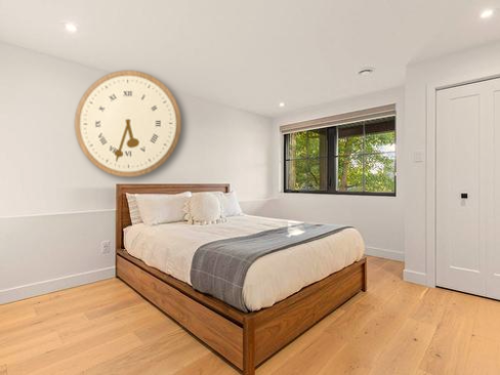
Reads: h=5 m=33
